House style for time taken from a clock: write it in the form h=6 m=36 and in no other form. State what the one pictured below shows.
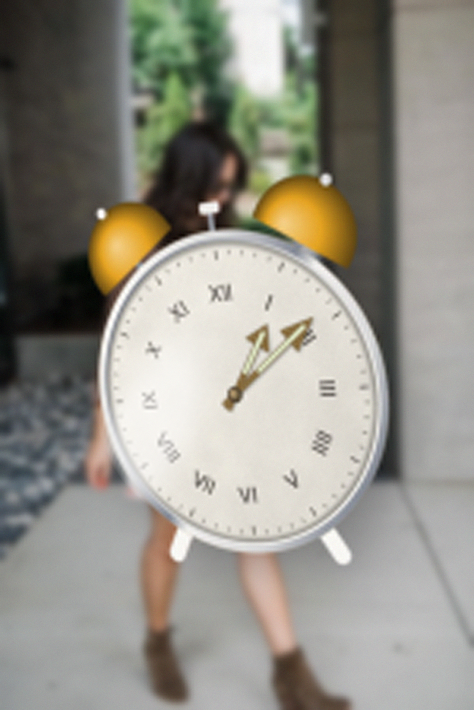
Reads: h=1 m=9
